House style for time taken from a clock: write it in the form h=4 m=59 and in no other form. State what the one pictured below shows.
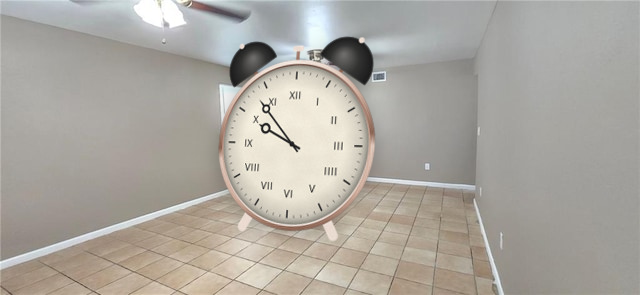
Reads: h=9 m=53
